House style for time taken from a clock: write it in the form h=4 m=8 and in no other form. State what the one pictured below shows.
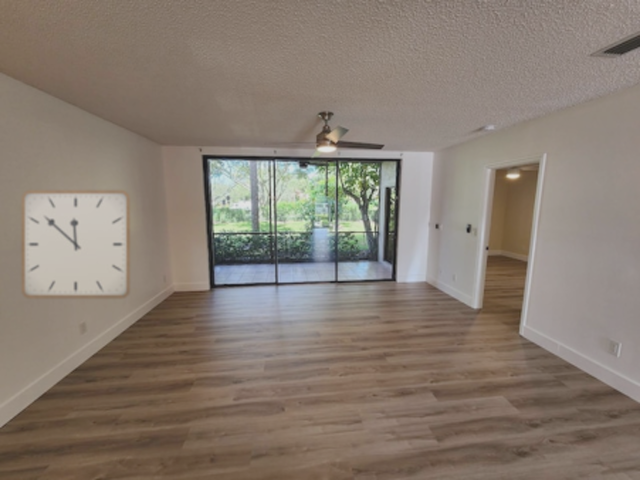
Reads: h=11 m=52
